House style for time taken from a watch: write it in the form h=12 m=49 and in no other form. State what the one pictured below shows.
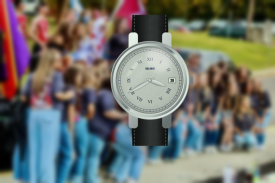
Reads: h=3 m=40
